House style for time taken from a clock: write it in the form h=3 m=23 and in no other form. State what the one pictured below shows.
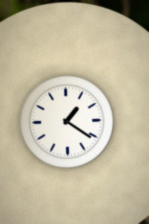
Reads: h=1 m=21
